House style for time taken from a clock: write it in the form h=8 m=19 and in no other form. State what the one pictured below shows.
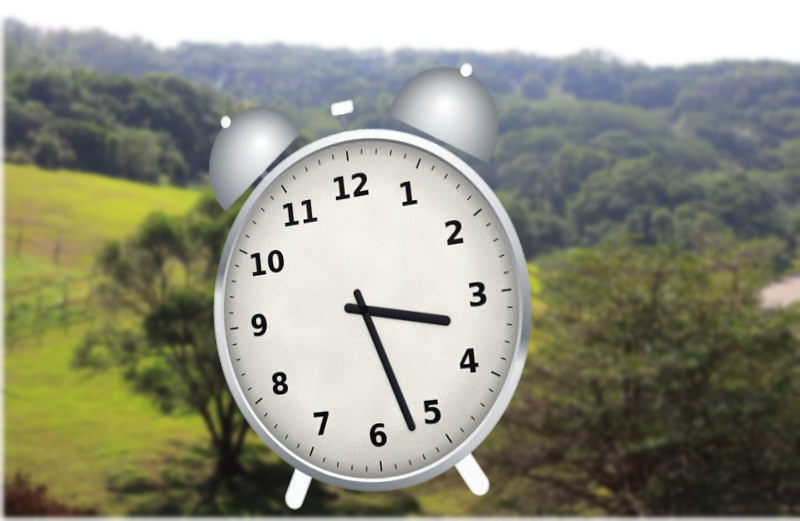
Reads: h=3 m=27
